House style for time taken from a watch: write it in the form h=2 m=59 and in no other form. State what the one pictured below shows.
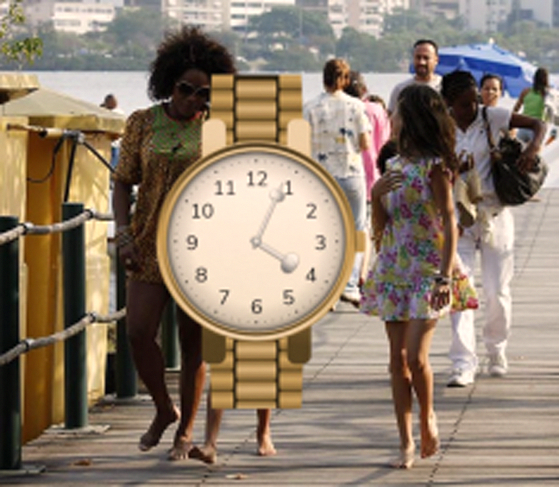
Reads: h=4 m=4
